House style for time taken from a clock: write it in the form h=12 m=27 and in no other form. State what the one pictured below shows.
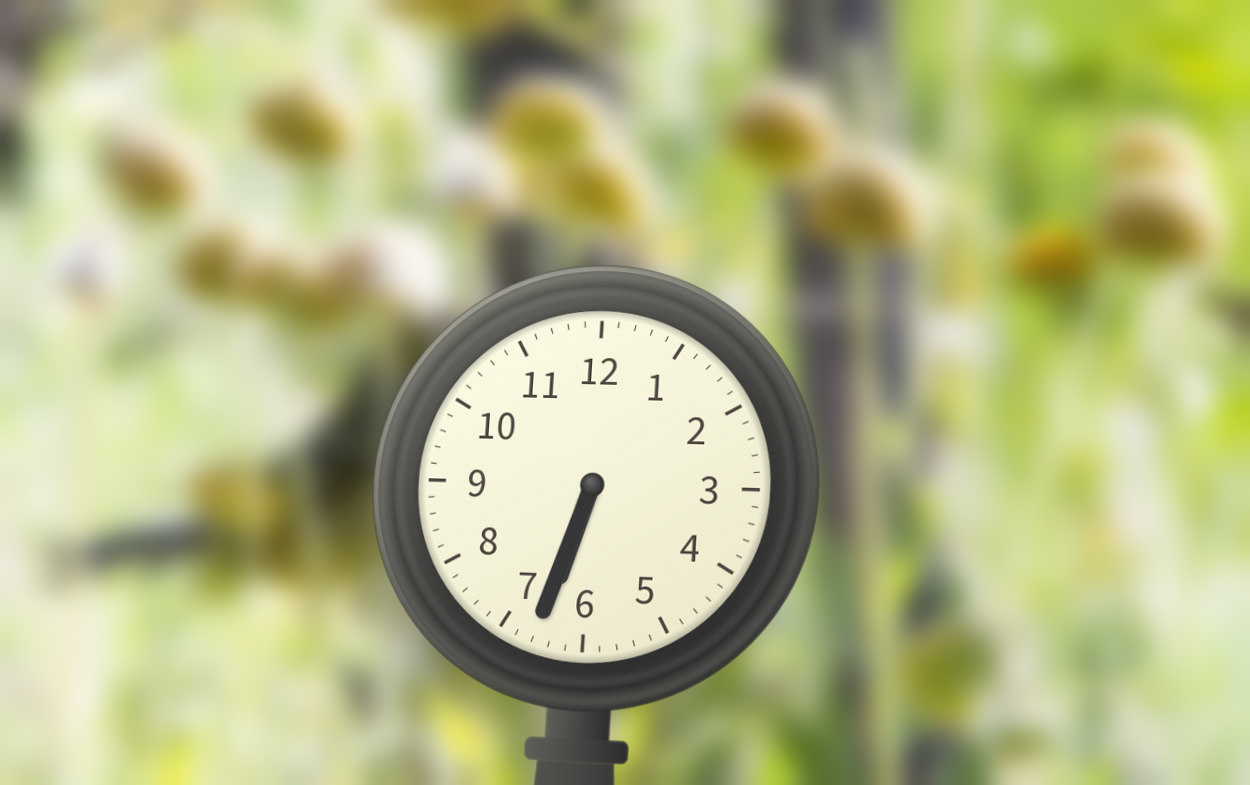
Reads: h=6 m=33
